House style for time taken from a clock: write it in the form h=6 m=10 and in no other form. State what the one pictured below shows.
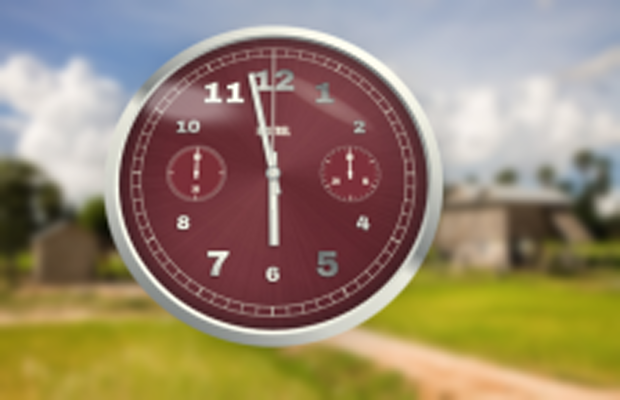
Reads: h=5 m=58
